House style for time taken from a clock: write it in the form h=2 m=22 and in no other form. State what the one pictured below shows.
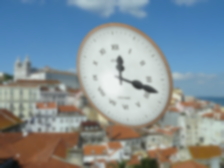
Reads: h=12 m=18
